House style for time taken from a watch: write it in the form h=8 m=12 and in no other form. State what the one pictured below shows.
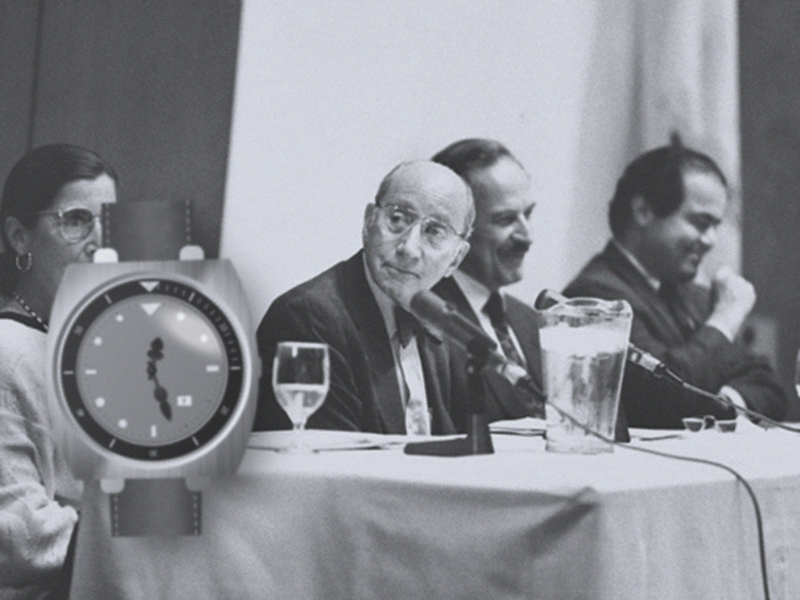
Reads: h=12 m=27
